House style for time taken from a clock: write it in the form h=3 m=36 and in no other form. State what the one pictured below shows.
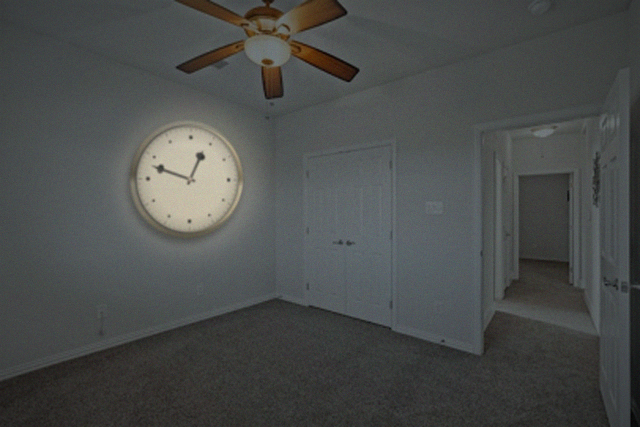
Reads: h=12 m=48
